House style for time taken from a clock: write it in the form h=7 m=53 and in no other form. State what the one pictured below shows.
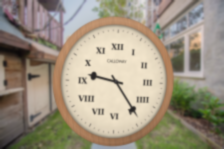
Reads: h=9 m=24
